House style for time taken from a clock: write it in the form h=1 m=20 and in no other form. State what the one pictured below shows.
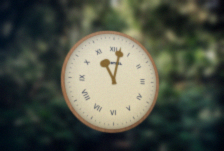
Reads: h=11 m=2
